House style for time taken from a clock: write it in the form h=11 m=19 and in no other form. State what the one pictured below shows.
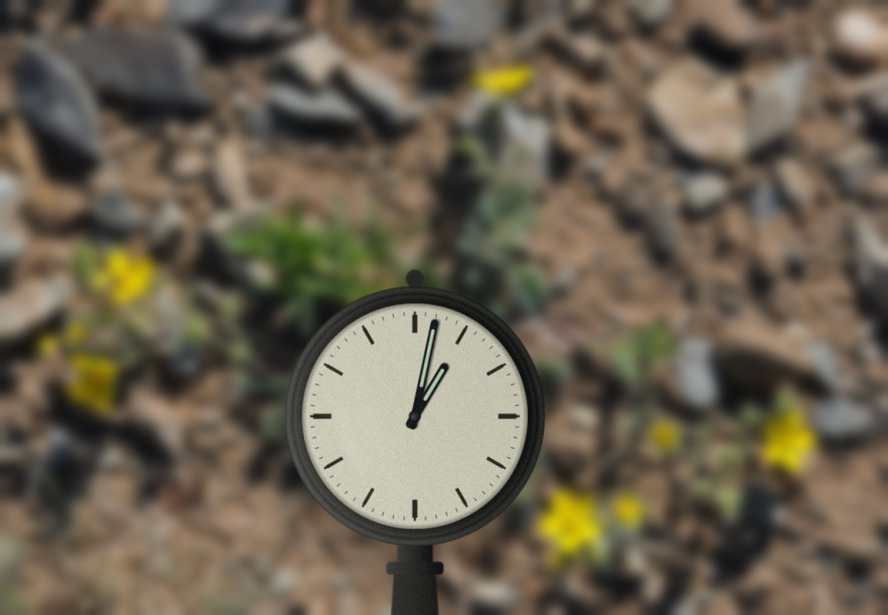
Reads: h=1 m=2
